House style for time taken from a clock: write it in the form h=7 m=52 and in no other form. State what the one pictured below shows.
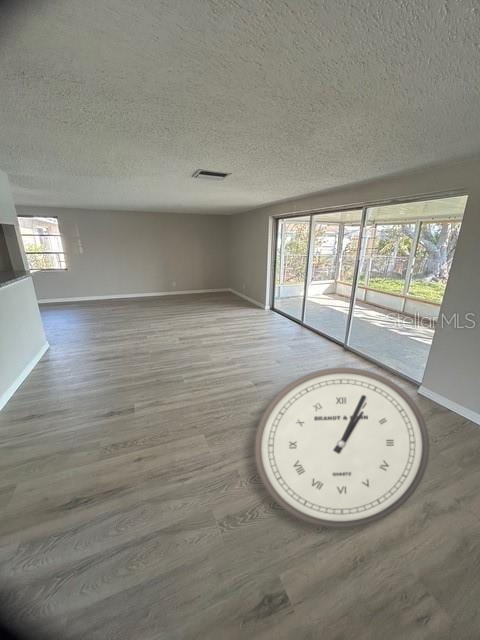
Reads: h=1 m=4
